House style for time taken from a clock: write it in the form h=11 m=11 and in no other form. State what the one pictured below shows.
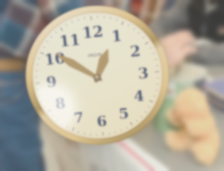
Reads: h=12 m=51
